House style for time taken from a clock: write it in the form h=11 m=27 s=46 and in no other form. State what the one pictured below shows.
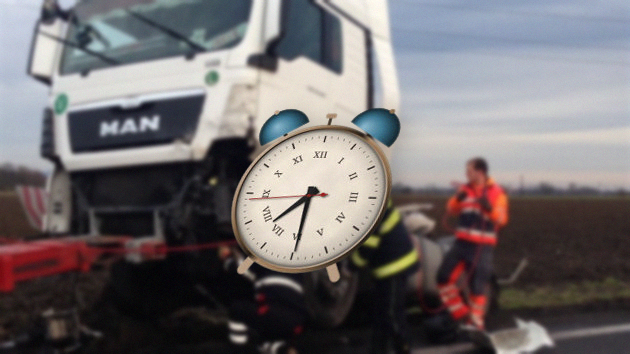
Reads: h=7 m=29 s=44
